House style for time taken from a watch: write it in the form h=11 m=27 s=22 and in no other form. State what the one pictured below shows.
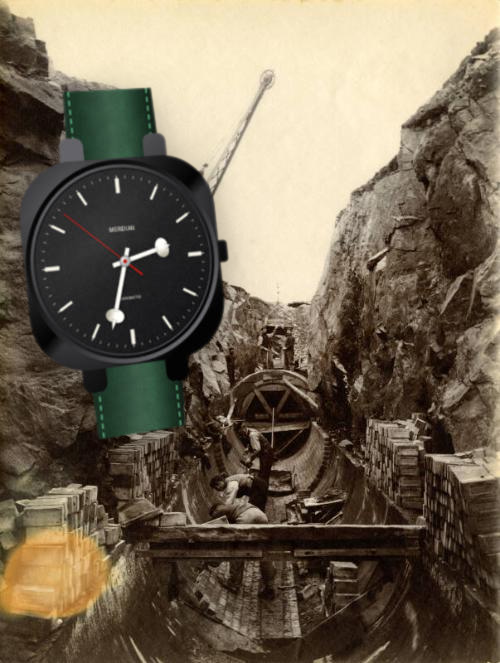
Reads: h=2 m=32 s=52
